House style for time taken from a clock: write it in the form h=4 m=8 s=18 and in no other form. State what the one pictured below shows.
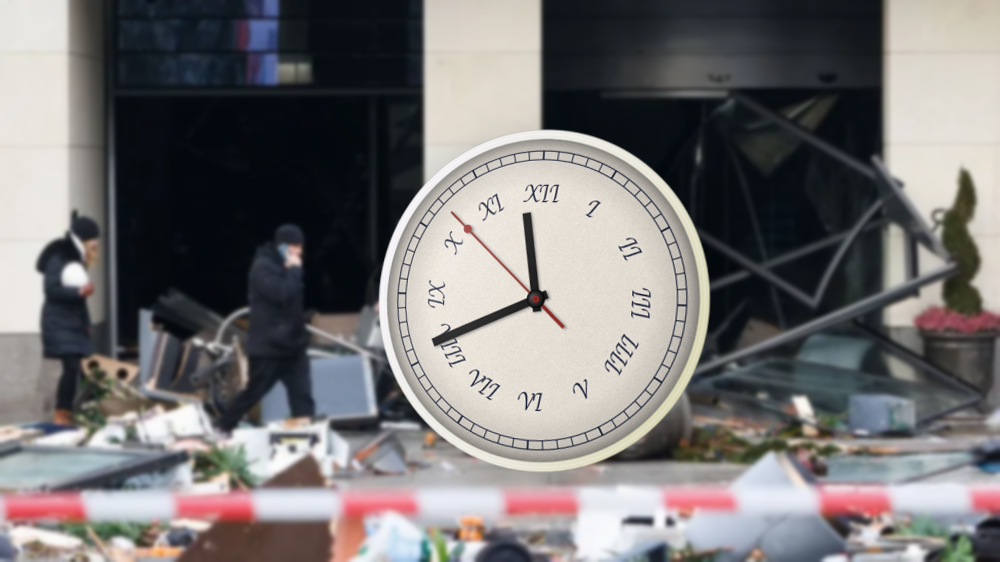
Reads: h=11 m=40 s=52
